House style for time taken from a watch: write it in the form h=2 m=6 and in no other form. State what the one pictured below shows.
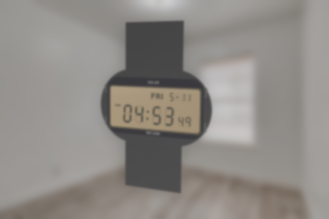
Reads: h=4 m=53
